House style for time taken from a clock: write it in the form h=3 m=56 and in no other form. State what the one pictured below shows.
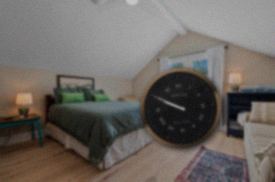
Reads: h=9 m=50
